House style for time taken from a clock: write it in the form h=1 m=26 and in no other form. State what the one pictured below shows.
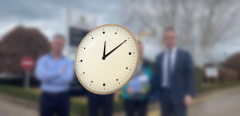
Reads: h=12 m=10
